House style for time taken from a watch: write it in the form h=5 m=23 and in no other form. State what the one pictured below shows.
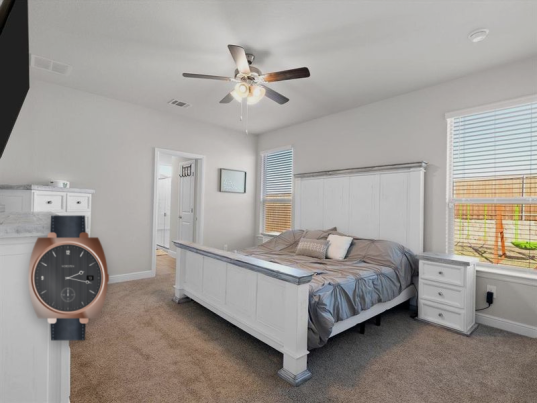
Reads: h=2 m=17
